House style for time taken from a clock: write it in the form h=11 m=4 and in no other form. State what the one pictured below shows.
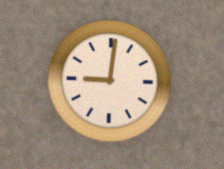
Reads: h=9 m=1
